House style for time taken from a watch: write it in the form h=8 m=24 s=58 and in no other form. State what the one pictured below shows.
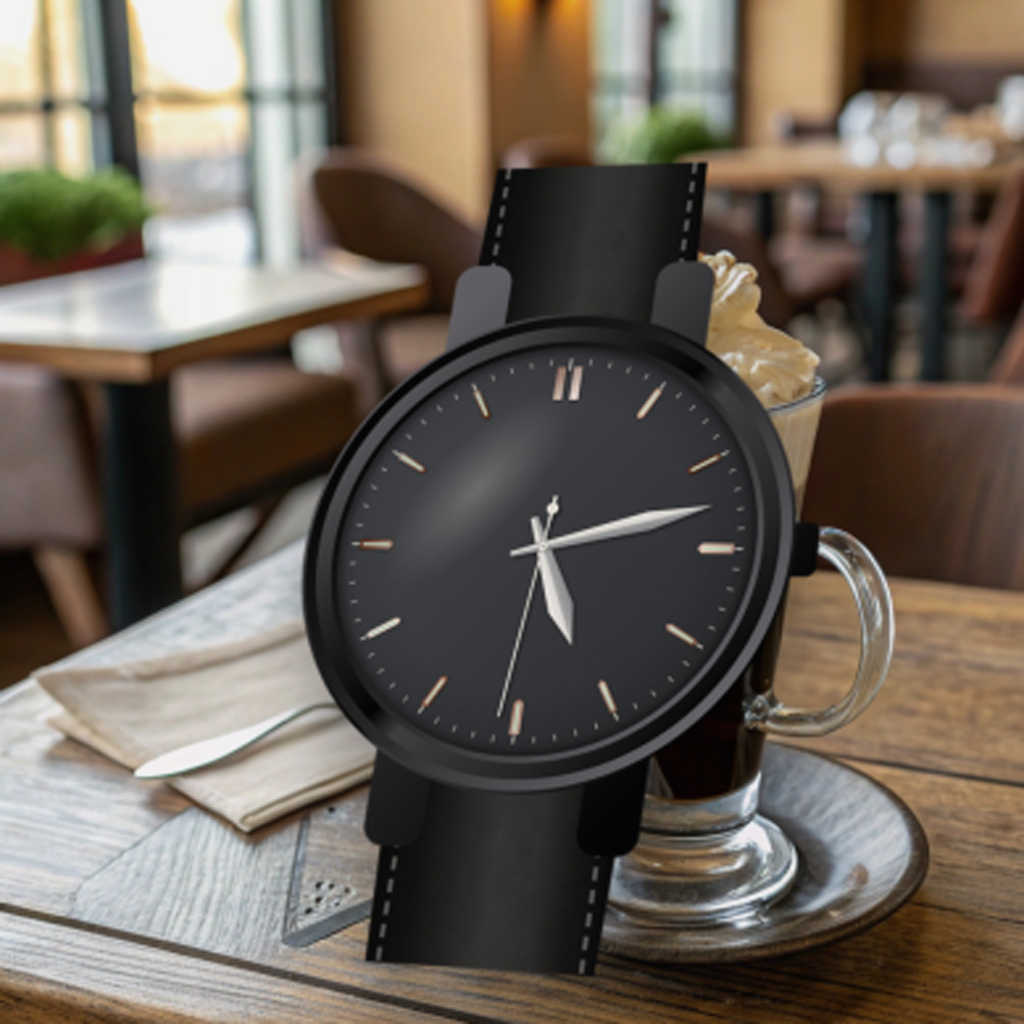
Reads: h=5 m=12 s=31
